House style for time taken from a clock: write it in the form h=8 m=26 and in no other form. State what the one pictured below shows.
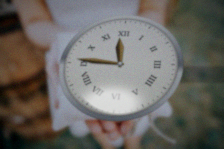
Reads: h=11 m=46
